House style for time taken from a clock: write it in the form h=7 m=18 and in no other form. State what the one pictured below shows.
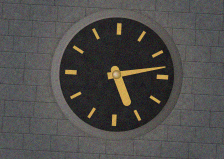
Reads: h=5 m=13
